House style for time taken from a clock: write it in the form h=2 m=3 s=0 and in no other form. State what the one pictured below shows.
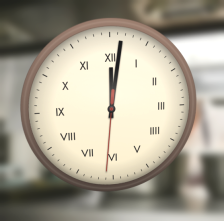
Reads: h=12 m=1 s=31
